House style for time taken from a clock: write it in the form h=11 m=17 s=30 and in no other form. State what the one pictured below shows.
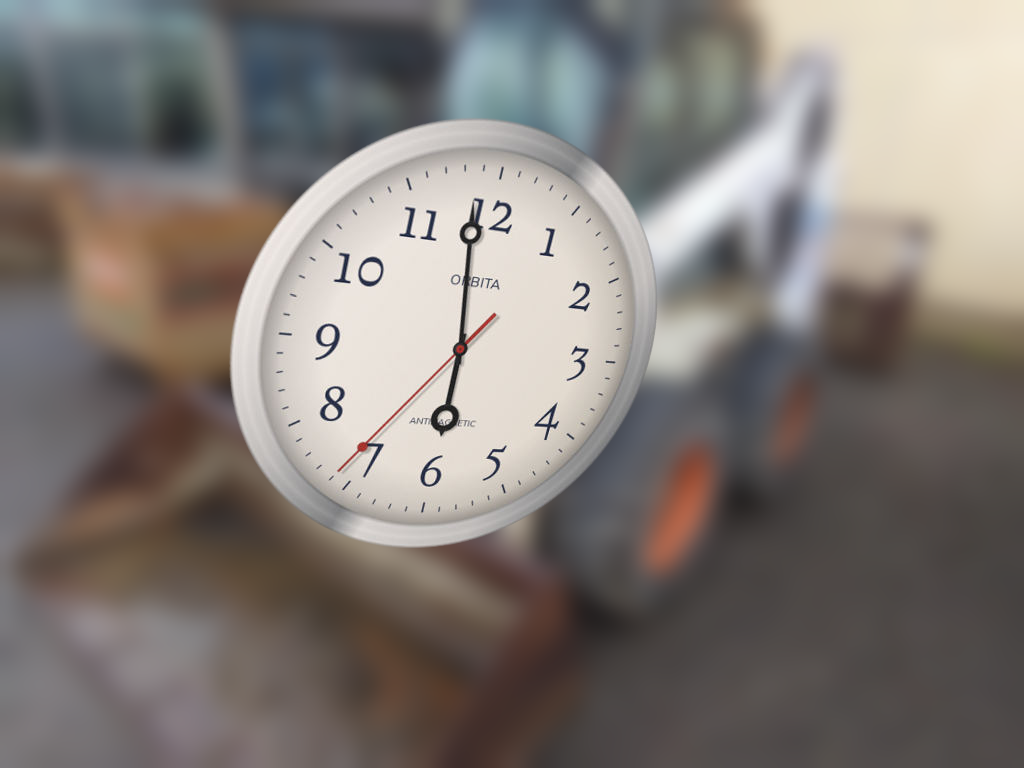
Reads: h=5 m=58 s=36
